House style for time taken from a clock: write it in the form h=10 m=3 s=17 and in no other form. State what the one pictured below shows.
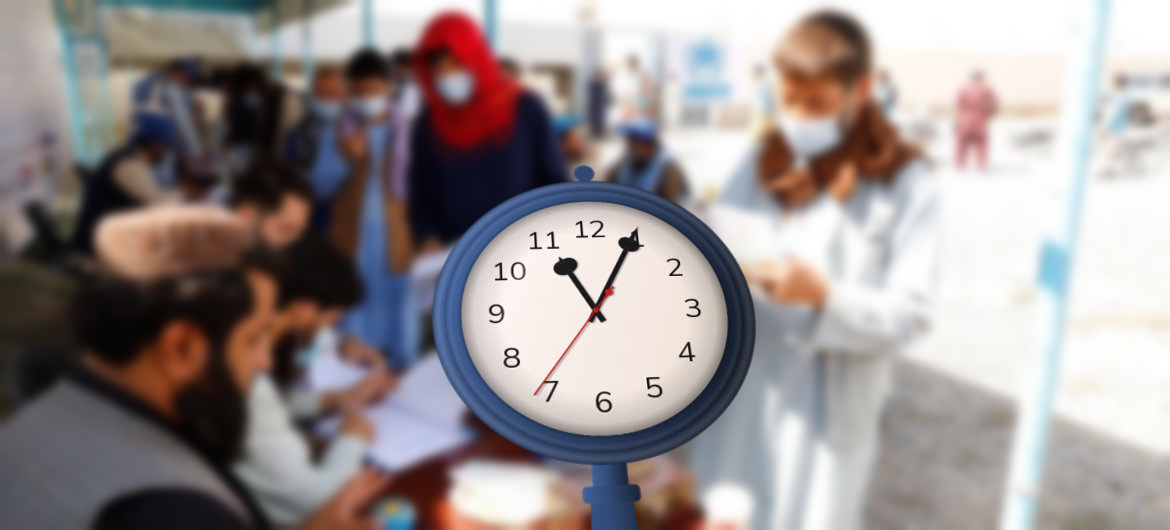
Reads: h=11 m=4 s=36
